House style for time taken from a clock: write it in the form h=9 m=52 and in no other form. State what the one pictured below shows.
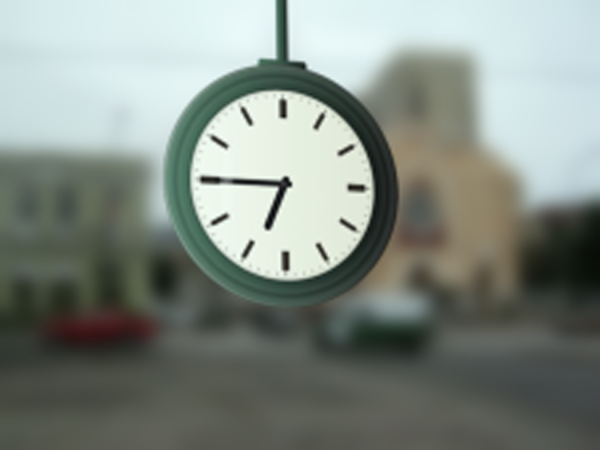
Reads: h=6 m=45
